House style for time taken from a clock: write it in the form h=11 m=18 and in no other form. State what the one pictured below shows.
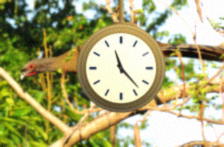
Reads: h=11 m=23
